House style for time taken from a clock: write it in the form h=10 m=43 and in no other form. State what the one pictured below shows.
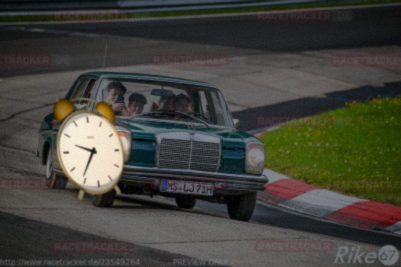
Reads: h=9 m=36
